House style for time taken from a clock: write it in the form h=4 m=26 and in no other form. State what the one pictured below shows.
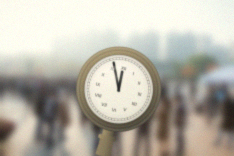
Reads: h=11 m=56
